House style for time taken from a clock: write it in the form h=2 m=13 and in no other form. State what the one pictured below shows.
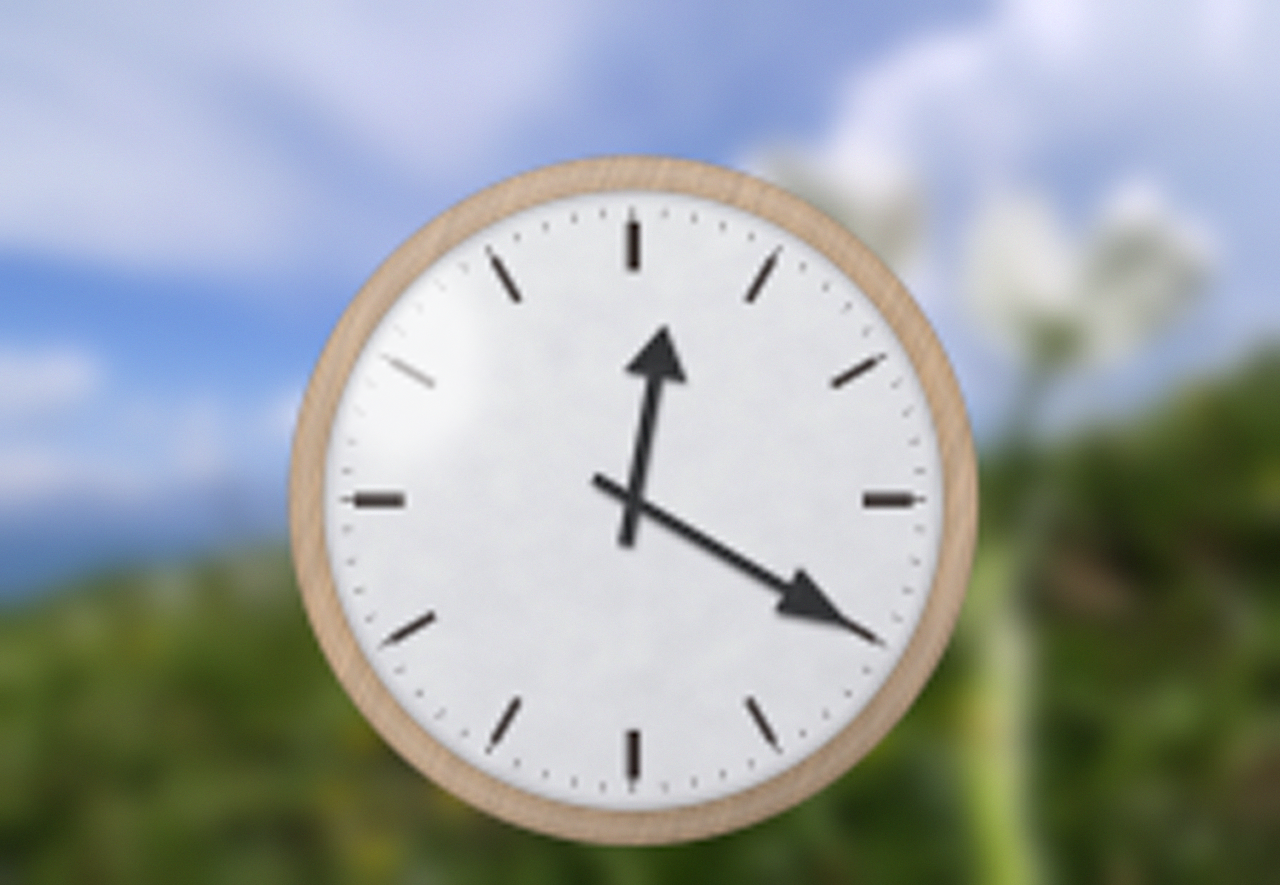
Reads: h=12 m=20
